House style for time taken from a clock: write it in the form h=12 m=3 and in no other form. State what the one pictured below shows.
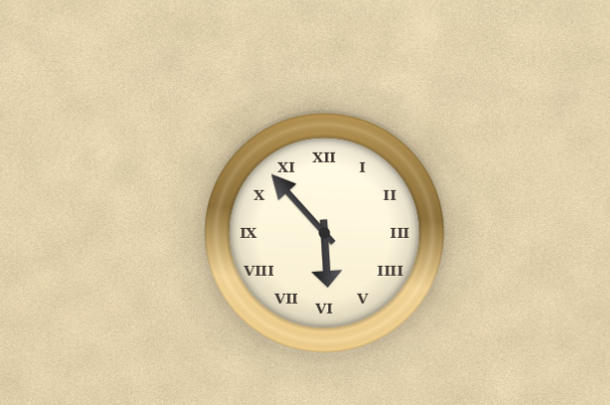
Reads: h=5 m=53
